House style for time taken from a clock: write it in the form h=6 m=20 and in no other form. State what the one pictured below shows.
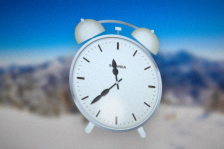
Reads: h=11 m=38
